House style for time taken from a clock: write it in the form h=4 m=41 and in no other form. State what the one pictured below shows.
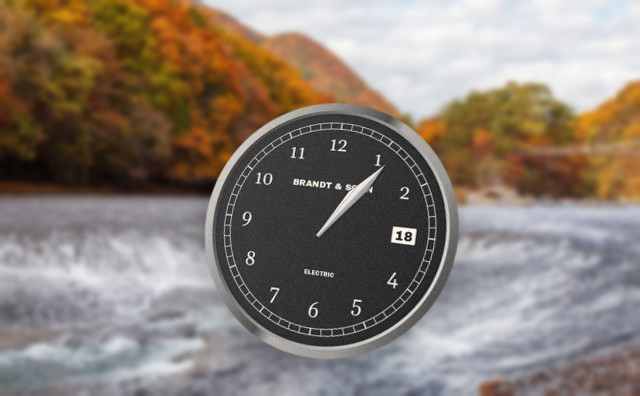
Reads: h=1 m=6
